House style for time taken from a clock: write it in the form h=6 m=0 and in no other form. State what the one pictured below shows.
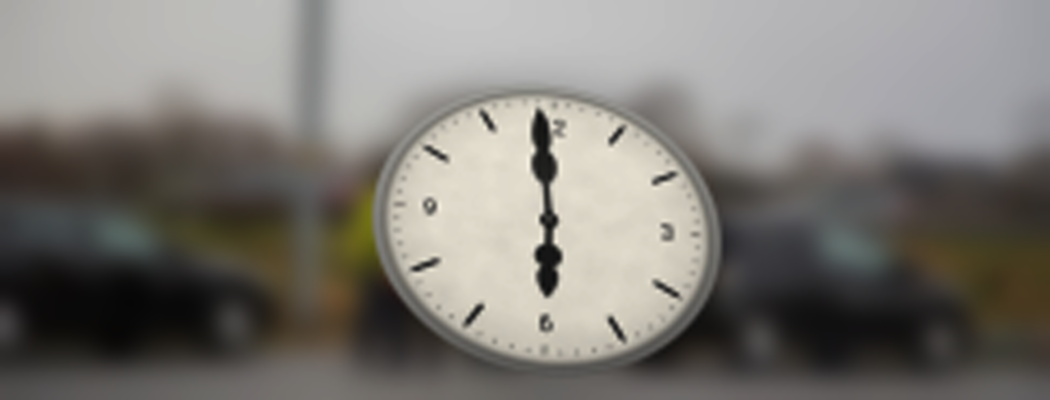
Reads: h=5 m=59
